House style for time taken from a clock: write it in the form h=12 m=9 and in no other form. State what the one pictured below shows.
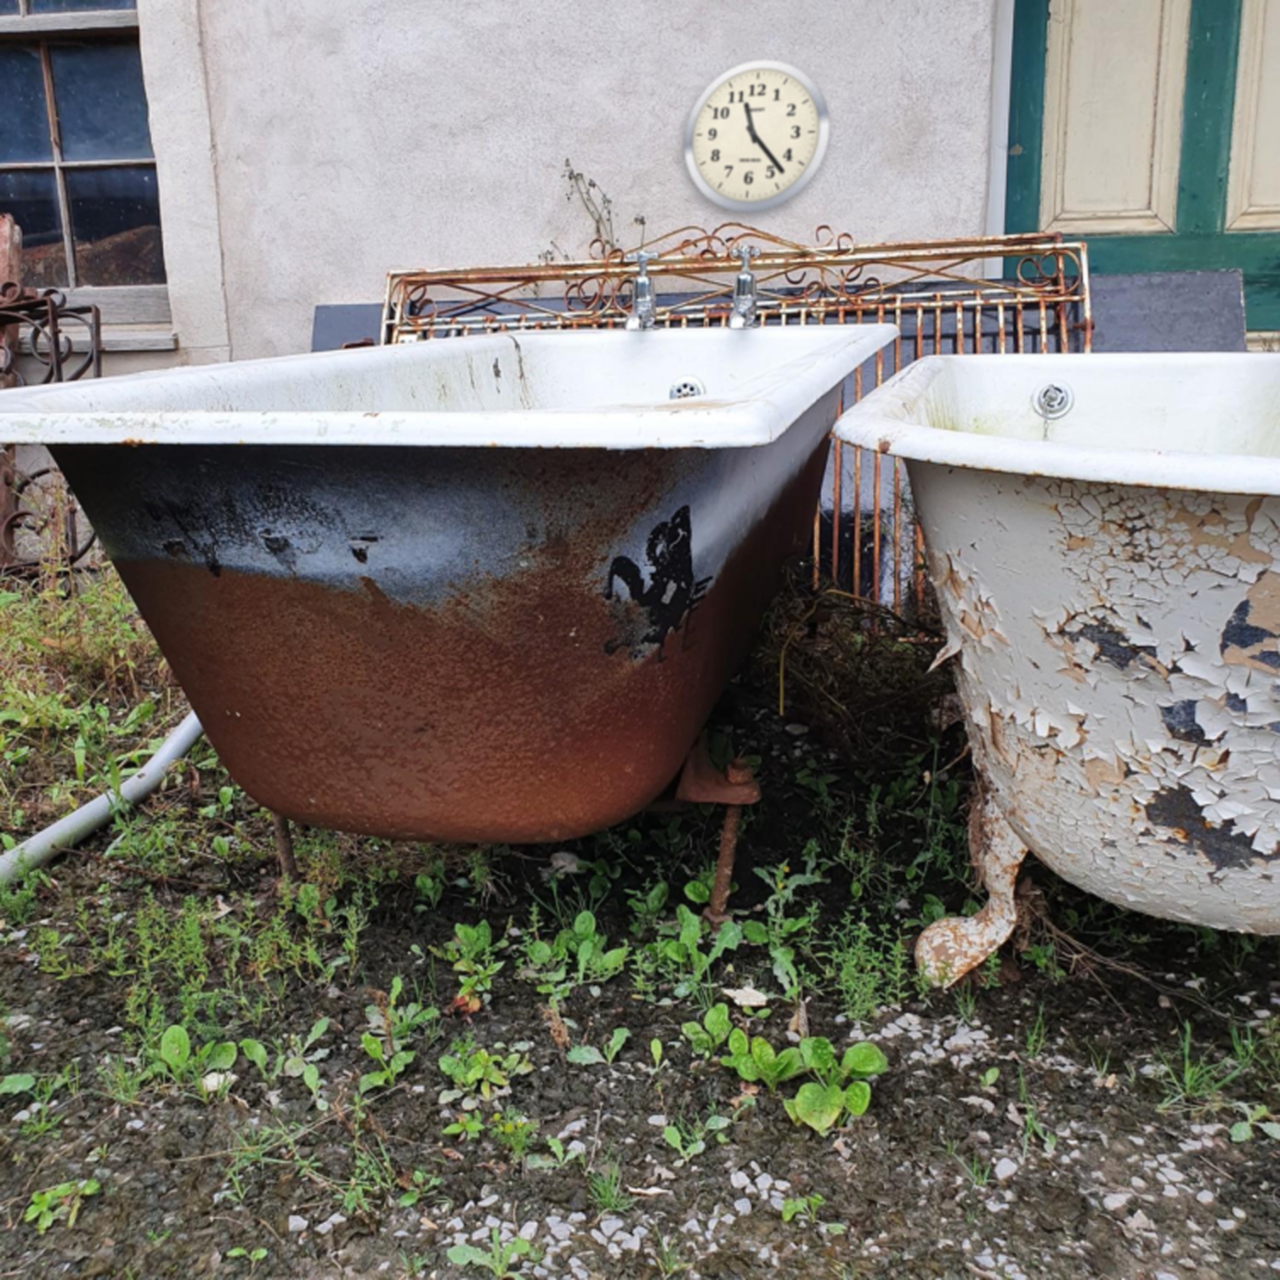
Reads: h=11 m=23
